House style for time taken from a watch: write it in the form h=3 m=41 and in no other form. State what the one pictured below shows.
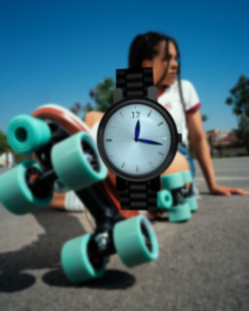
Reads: h=12 m=17
